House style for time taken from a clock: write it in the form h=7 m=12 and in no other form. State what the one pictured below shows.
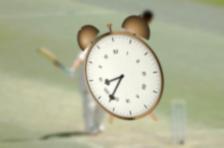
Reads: h=8 m=37
